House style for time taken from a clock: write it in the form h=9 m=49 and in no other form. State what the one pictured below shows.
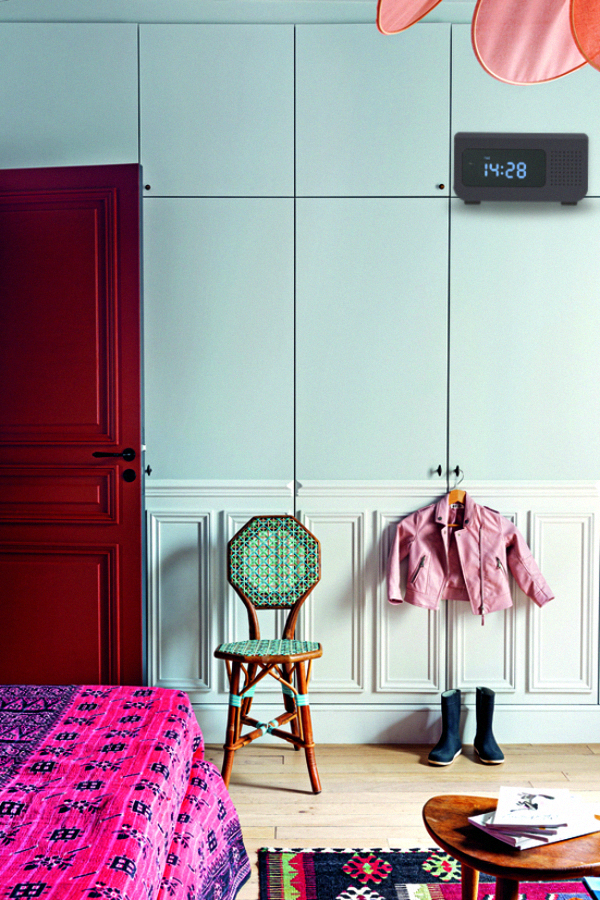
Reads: h=14 m=28
